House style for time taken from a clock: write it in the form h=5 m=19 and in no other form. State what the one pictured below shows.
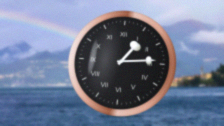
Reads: h=1 m=14
